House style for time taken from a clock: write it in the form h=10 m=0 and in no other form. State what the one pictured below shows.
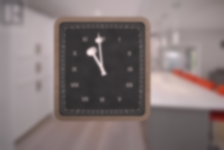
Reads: h=10 m=59
